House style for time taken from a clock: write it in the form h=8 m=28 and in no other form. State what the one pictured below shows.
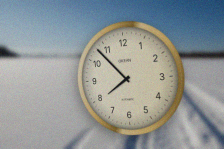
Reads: h=7 m=53
